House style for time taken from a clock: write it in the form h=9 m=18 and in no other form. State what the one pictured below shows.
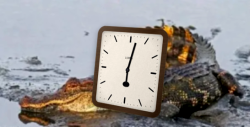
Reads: h=6 m=2
